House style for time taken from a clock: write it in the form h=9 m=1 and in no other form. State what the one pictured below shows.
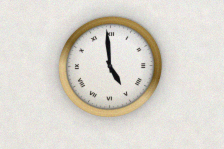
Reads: h=4 m=59
